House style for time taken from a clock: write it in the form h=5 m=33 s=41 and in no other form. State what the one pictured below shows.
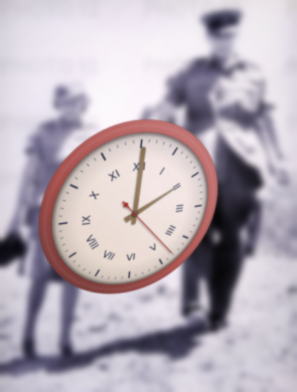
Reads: h=2 m=0 s=23
